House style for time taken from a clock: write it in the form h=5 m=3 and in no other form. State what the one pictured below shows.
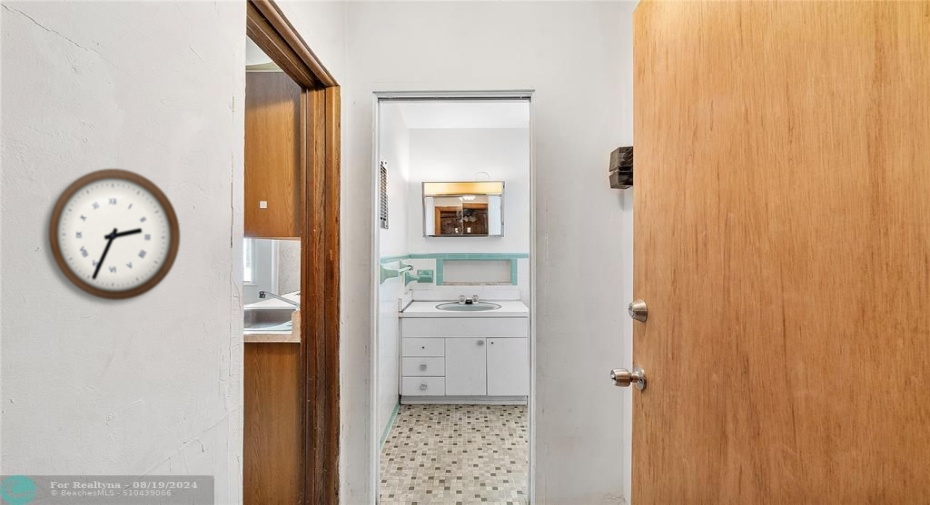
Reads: h=2 m=34
